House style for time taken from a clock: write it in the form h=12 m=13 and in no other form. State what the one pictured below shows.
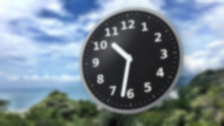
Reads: h=10 m=32
